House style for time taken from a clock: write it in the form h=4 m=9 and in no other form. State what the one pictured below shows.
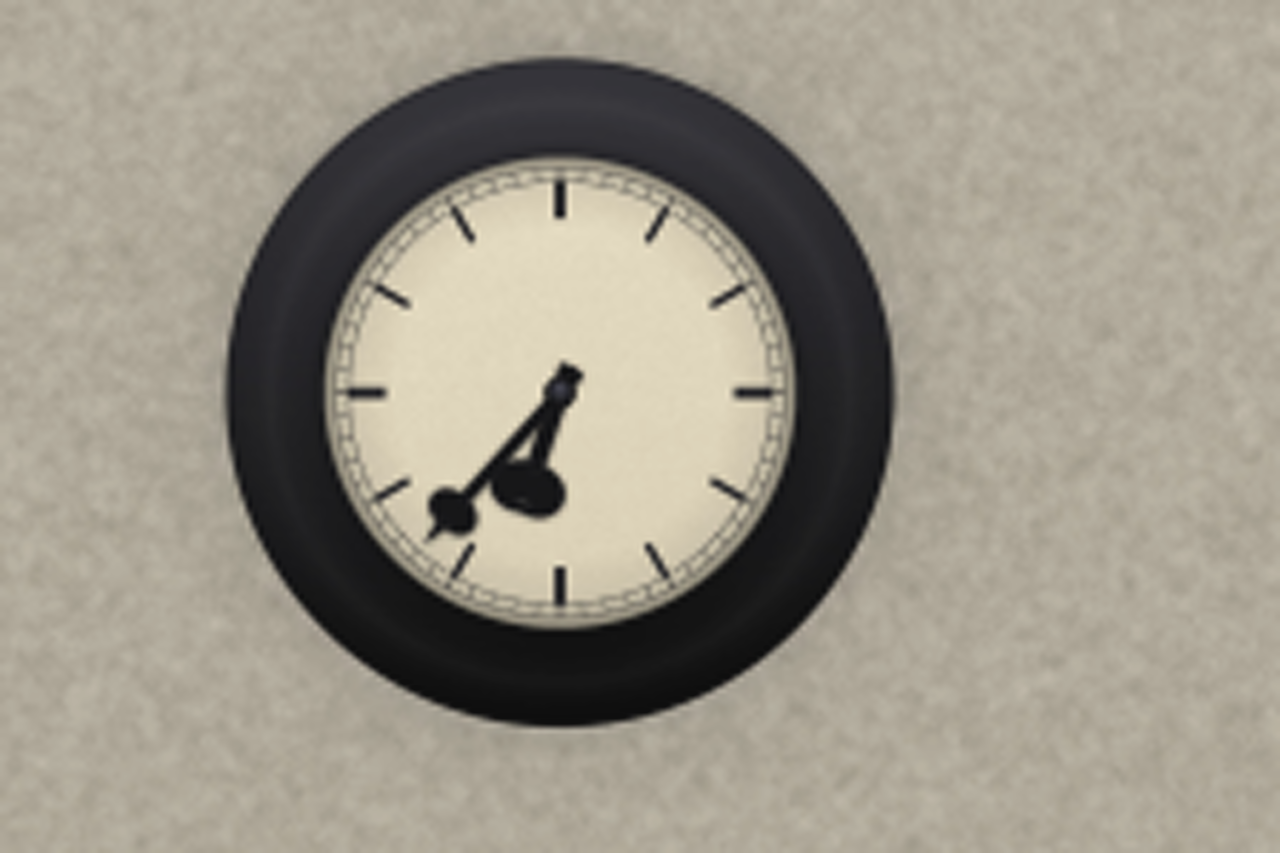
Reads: h=6 m=37
